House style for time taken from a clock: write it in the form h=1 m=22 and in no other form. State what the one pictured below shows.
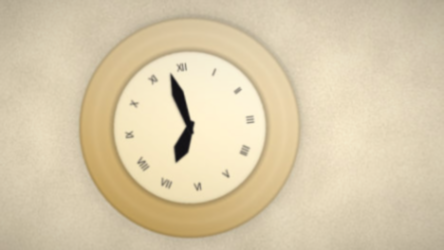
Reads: h=6 m=58
